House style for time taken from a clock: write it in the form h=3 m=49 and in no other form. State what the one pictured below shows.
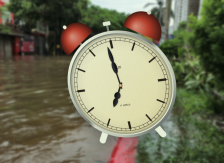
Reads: h=6 m=59
